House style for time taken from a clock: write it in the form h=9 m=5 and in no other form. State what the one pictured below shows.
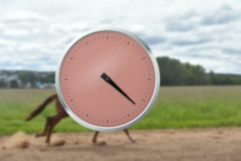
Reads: h=4 m=22
